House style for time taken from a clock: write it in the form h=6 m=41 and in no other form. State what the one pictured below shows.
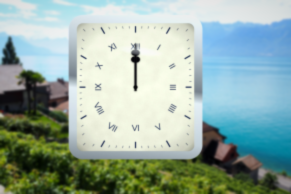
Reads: h=12 m=0
